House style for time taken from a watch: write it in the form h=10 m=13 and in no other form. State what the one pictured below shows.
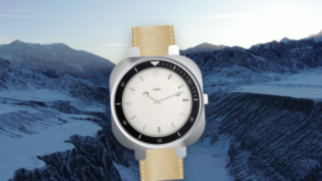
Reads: h=10 m=12
